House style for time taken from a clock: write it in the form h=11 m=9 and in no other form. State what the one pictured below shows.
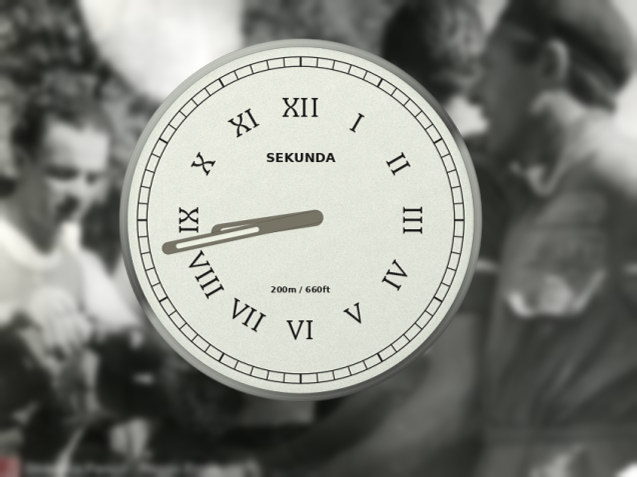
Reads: h=8 m=43
